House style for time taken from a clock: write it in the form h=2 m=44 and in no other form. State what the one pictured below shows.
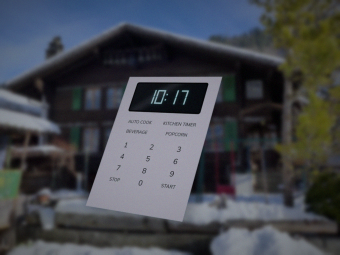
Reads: h=10 m=17
